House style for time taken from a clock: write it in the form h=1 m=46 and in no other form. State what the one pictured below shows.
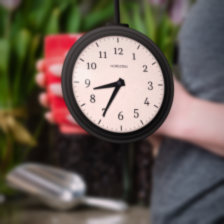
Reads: h=8 m=35
